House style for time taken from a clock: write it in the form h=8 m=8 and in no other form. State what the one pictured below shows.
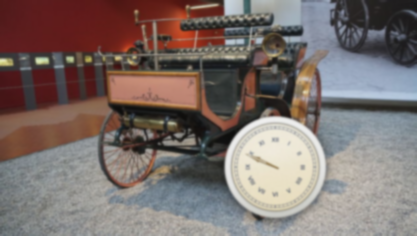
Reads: h=9 m=49
